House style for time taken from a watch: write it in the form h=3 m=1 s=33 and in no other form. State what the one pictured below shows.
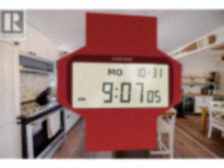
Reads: h=9 m=7 s=5
